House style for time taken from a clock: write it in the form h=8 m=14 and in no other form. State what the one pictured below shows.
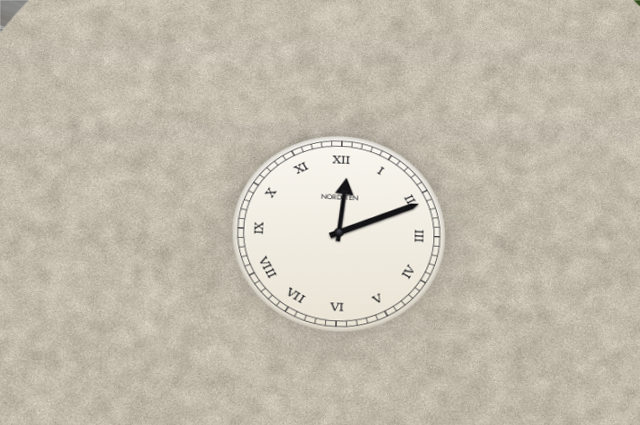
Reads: h=12 m=11
